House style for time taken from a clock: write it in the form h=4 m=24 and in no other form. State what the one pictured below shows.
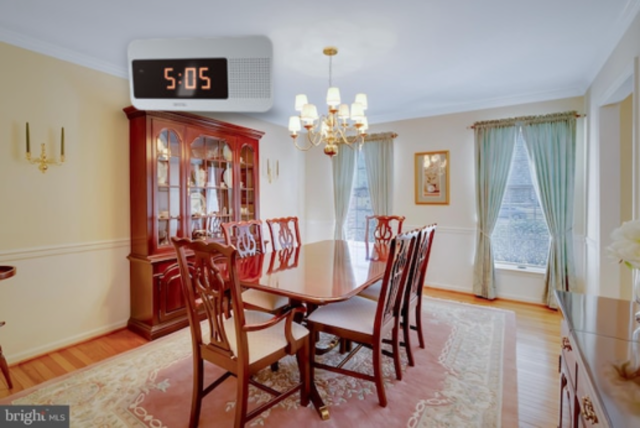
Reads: h=5 m=5
